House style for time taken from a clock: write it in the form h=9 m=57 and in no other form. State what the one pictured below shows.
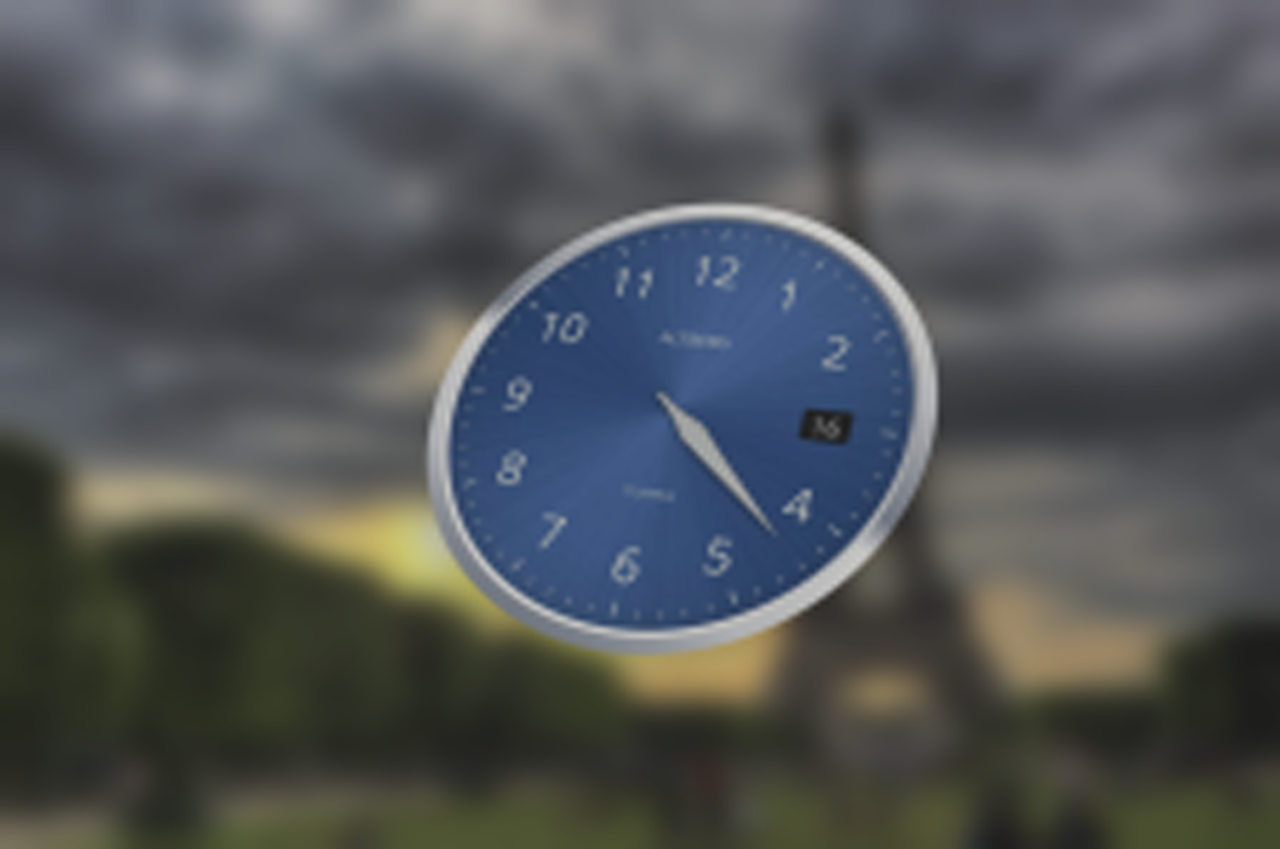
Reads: h=4 m=22
